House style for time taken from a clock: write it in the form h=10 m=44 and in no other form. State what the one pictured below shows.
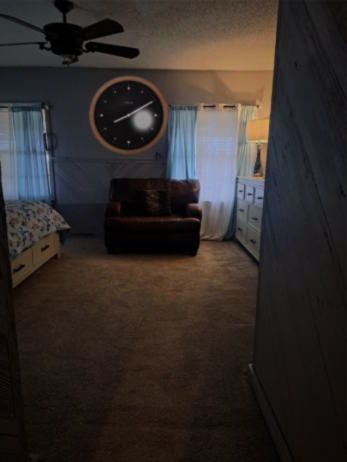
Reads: h=8 m=10
